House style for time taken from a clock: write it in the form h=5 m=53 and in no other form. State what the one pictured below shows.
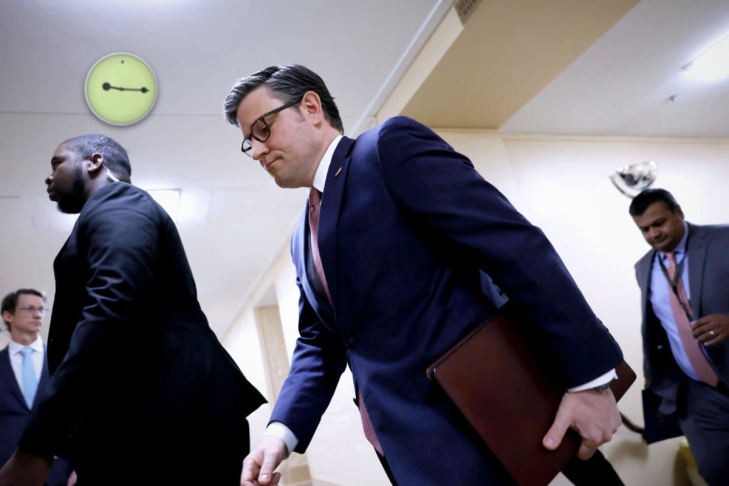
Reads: h=9 m=15
